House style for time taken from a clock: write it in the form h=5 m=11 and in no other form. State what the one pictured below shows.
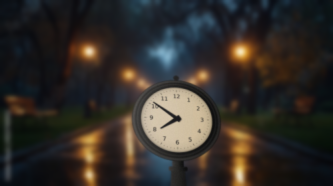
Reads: h=7 m=51
